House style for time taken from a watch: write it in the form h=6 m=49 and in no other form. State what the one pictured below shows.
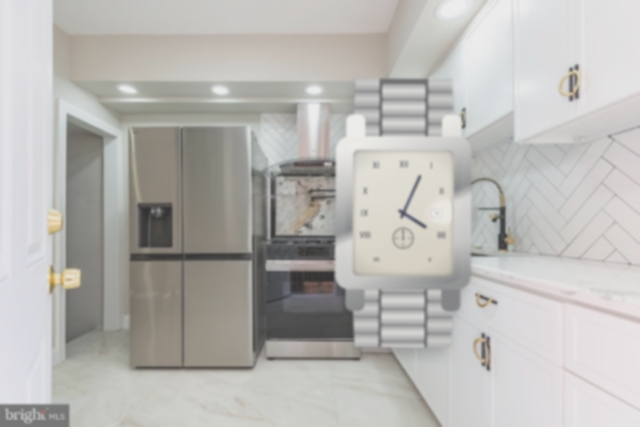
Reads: h=4 m=4
